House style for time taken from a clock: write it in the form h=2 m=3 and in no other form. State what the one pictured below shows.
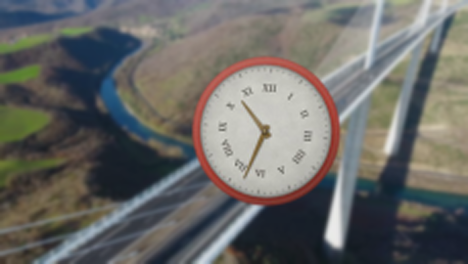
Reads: h=10 m=33
